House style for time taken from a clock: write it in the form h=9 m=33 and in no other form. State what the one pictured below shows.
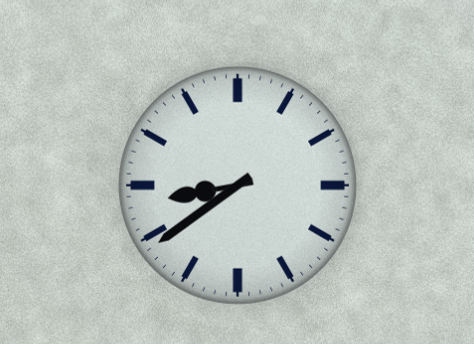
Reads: h=8 m=39
